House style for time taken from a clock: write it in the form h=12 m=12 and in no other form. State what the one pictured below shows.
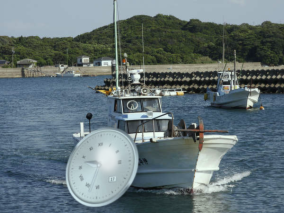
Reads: h=9 m=33
